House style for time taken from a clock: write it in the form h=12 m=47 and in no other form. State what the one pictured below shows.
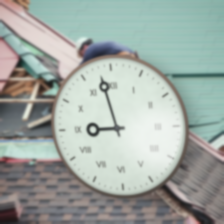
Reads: h=8 m=58
